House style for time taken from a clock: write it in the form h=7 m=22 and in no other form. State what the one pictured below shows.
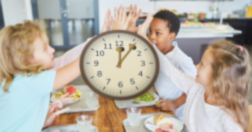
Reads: h=12 m=6
